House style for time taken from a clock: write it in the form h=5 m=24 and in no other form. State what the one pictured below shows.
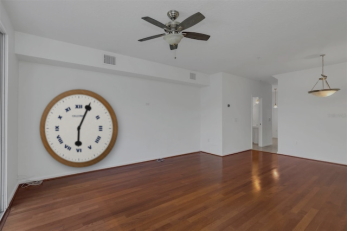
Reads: h=6 m=4
